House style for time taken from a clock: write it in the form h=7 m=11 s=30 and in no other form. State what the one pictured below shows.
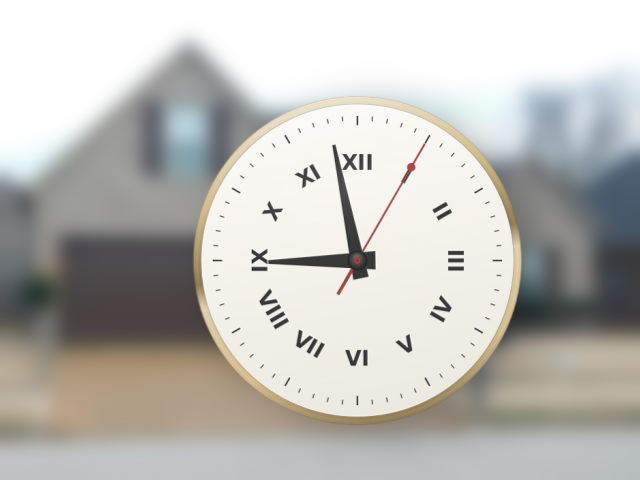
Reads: h=8 m=58 s=5
